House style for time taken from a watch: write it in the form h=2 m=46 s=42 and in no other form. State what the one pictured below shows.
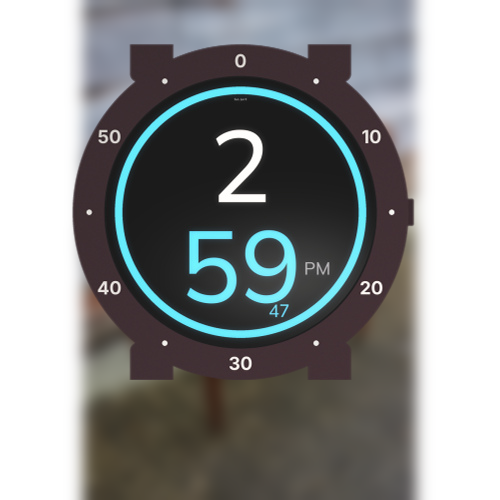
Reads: h=2 m=59 s=47
